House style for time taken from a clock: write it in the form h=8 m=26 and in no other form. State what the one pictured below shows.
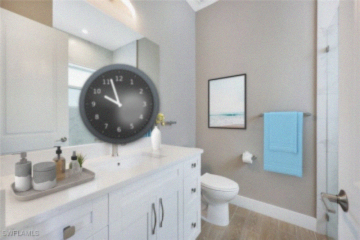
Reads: h=9 m=57
